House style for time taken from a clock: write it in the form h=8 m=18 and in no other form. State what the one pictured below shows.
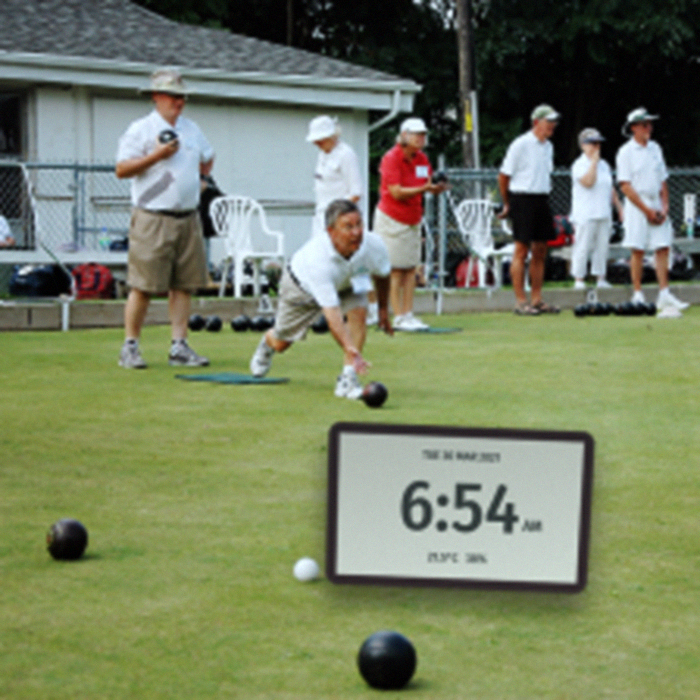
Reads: h=6 m=54
